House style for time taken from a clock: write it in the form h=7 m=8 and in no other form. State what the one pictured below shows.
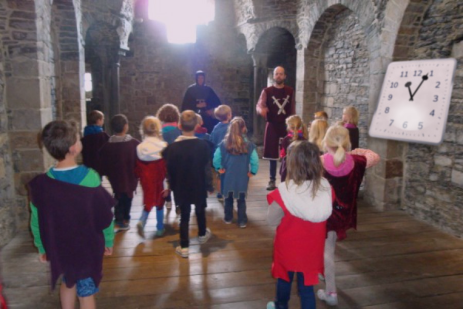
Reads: h=11 m=4
